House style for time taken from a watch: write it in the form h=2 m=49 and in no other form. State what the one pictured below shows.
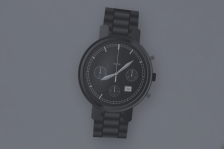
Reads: h=8 m=8
